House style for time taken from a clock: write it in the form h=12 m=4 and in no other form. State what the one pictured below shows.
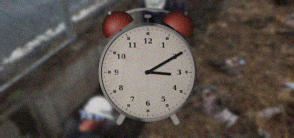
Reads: h=3 m=10
